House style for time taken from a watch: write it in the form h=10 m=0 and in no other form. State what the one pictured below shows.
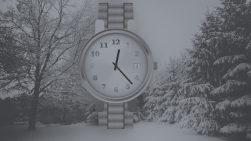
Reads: h=12 m=23
